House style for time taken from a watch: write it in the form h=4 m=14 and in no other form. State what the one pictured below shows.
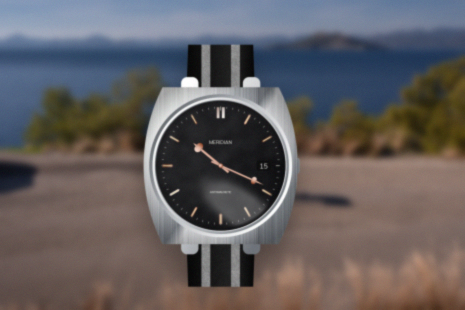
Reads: h=10 m=19
